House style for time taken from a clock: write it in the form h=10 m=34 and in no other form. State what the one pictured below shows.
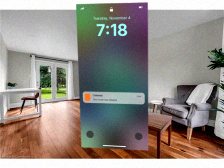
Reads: h=7 m=18
